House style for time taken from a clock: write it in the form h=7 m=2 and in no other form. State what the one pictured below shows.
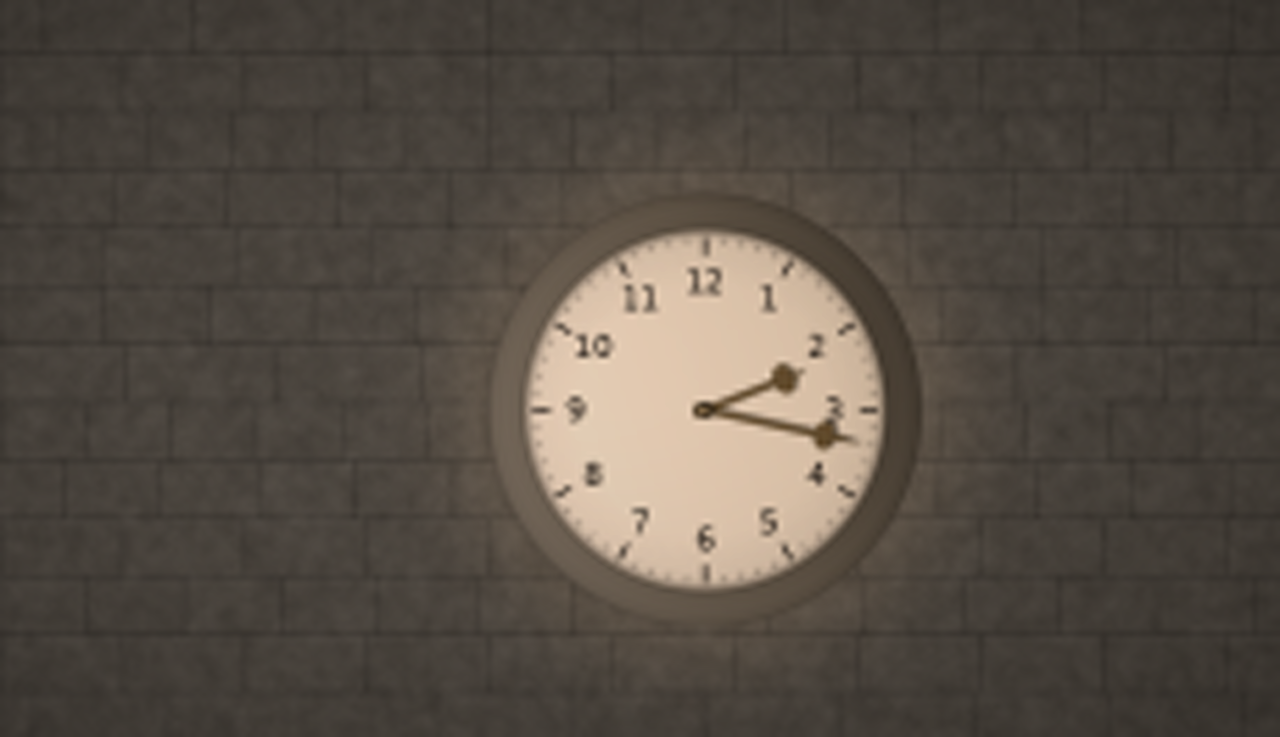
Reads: h=2 m=17
